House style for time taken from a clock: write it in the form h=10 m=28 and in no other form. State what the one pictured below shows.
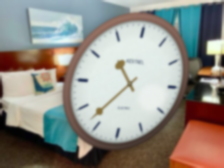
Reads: h=10 m=37
